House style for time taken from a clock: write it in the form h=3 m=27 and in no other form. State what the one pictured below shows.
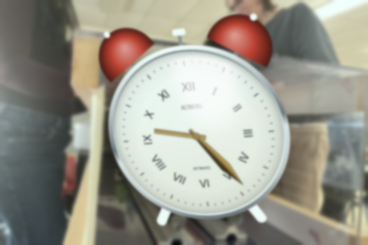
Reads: h=9 m=24
